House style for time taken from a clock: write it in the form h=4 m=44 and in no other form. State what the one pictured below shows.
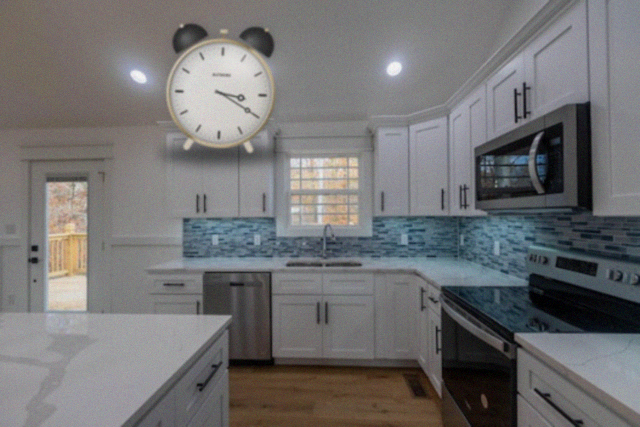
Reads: h=3 m=20
